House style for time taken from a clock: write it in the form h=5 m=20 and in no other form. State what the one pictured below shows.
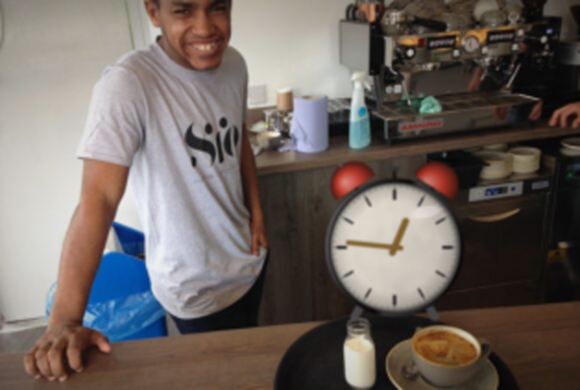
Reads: h=12 m=46
